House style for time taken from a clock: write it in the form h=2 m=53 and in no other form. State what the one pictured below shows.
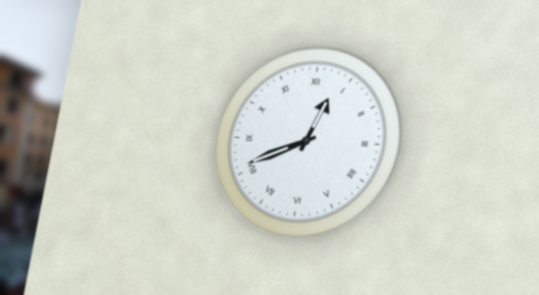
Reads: h=12 m=41
